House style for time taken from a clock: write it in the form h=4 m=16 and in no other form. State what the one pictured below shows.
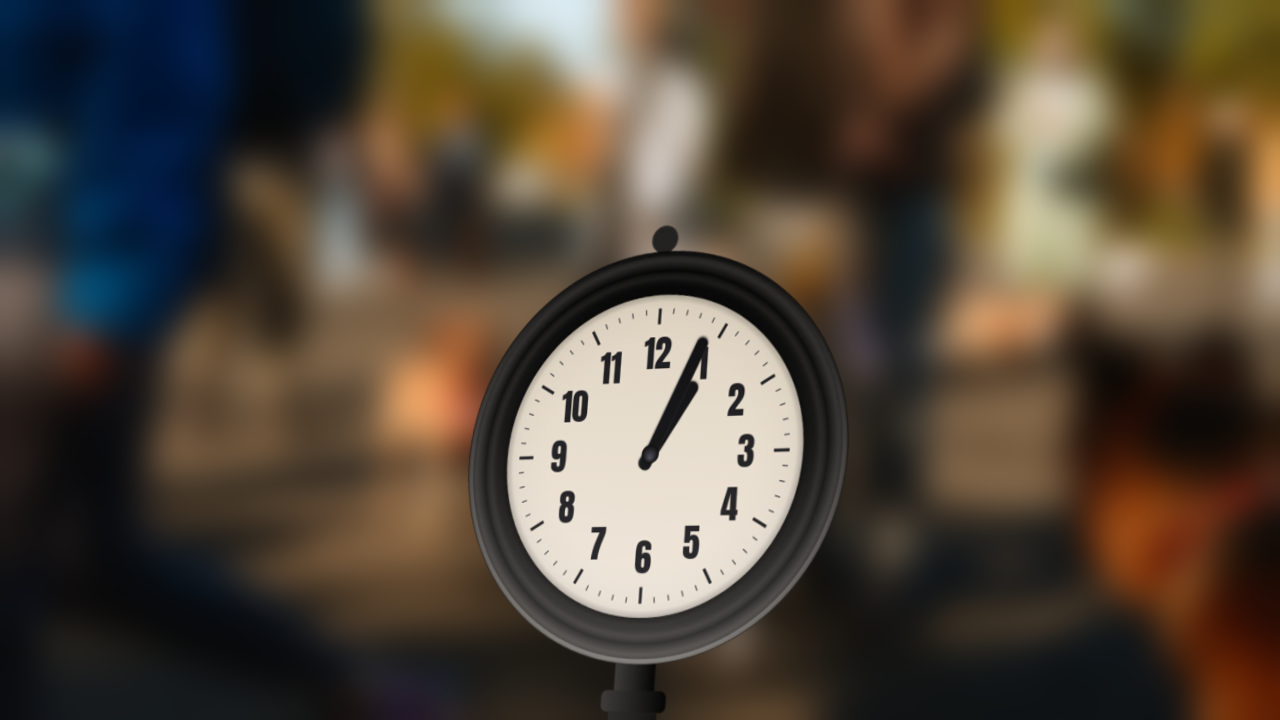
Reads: h=1 m=4
